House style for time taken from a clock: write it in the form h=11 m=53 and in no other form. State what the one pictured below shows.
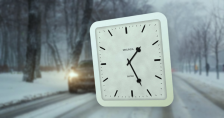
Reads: h=1 m=26
